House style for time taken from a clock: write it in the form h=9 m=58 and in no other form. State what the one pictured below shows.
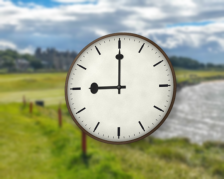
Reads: h=9 m=0
